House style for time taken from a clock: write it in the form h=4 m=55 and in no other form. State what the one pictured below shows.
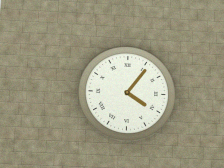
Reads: h=4 m=6
